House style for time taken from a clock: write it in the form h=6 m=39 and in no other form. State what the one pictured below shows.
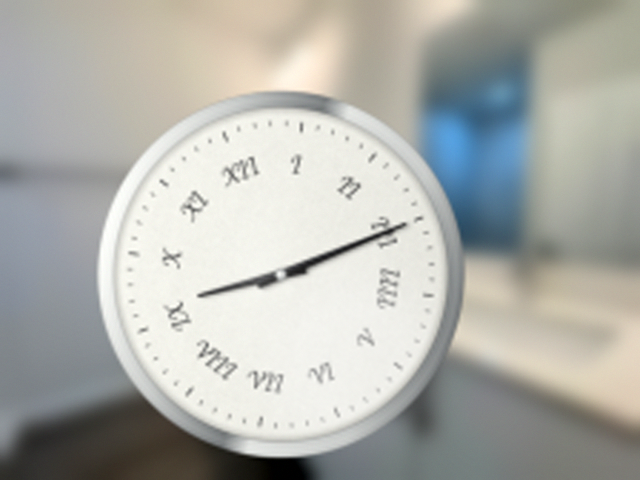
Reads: h=9 m=15
